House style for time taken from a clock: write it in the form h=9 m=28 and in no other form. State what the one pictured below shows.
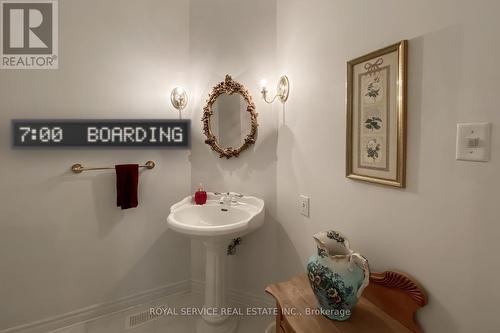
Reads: h=7 m=0
